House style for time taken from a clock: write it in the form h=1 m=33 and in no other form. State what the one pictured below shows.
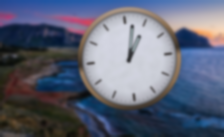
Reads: h=1 m=2
